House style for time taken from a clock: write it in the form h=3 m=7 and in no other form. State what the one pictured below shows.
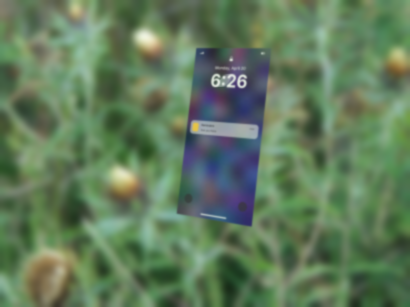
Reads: h=6 m=26
